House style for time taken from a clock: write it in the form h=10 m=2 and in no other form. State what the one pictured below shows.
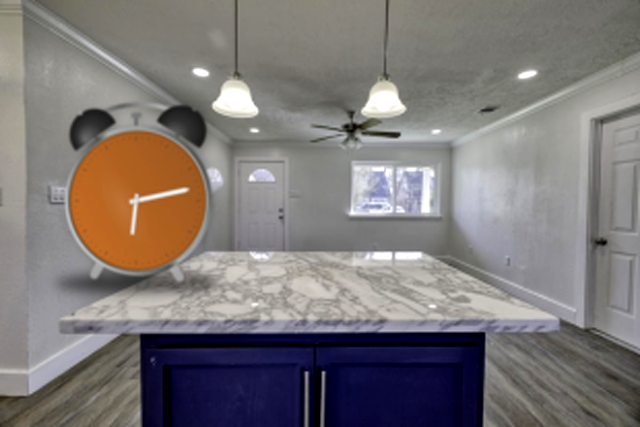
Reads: h=6 m=13
